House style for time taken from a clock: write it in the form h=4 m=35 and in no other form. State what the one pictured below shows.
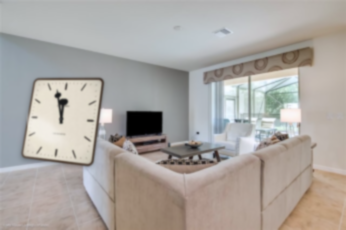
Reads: h=11 m=57
